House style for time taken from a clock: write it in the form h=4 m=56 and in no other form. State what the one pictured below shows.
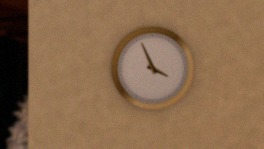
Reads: h=3 m=56
